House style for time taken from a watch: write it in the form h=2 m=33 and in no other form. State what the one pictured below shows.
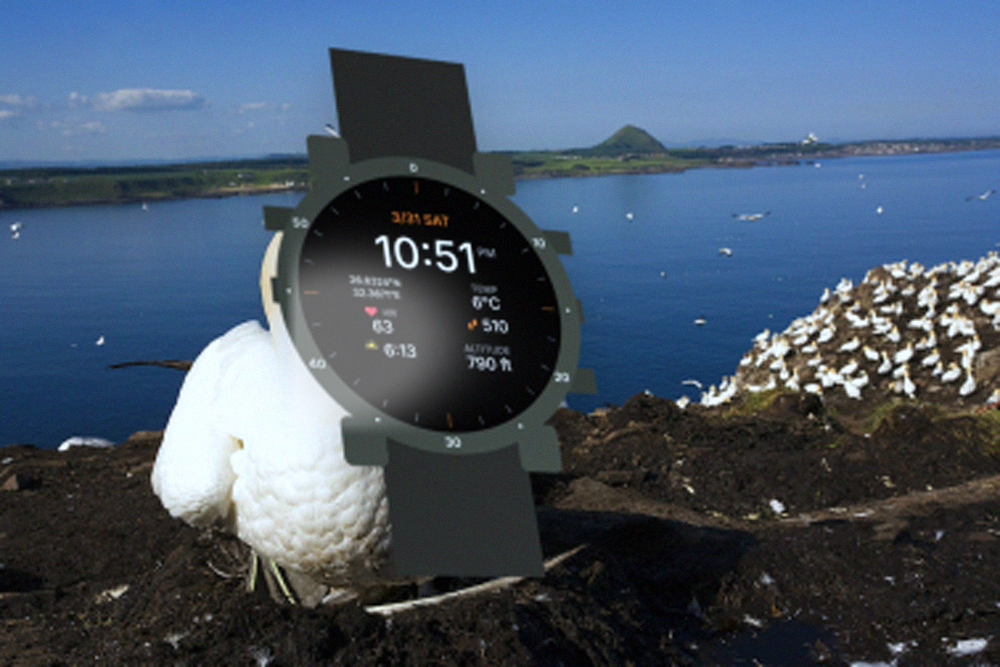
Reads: h=10 m=51
